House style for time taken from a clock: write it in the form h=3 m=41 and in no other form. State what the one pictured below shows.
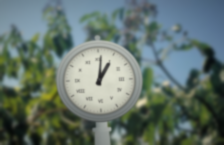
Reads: h=1 m=1
